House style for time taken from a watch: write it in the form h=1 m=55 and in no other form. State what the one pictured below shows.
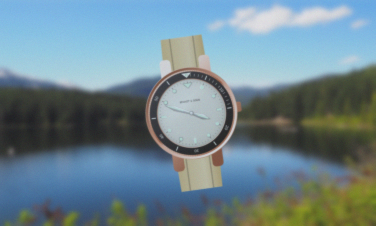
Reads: h=3 m=49
